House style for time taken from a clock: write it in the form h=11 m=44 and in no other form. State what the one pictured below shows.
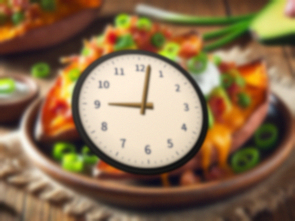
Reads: h=9 m=2
